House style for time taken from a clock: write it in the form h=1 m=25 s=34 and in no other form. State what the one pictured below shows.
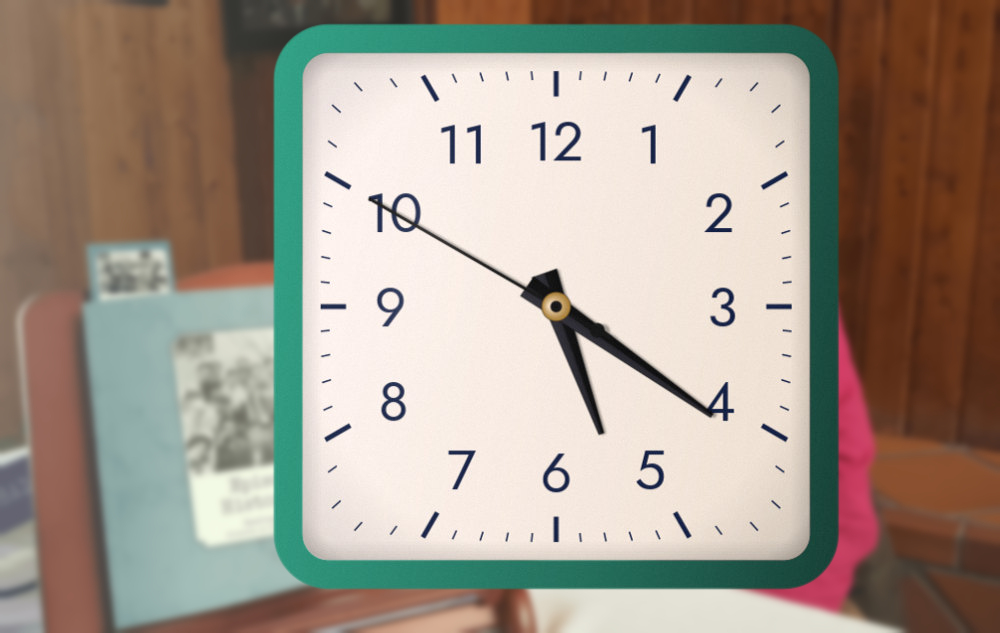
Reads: h=5 m=20 s=50
